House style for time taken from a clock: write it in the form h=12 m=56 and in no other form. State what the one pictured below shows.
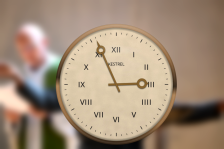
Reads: h=2 m=56
